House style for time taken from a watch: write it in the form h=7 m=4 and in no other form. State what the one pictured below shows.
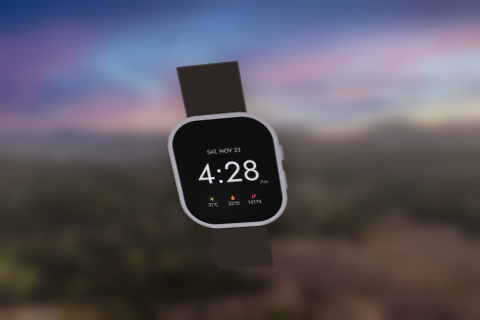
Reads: h=4 m=28
